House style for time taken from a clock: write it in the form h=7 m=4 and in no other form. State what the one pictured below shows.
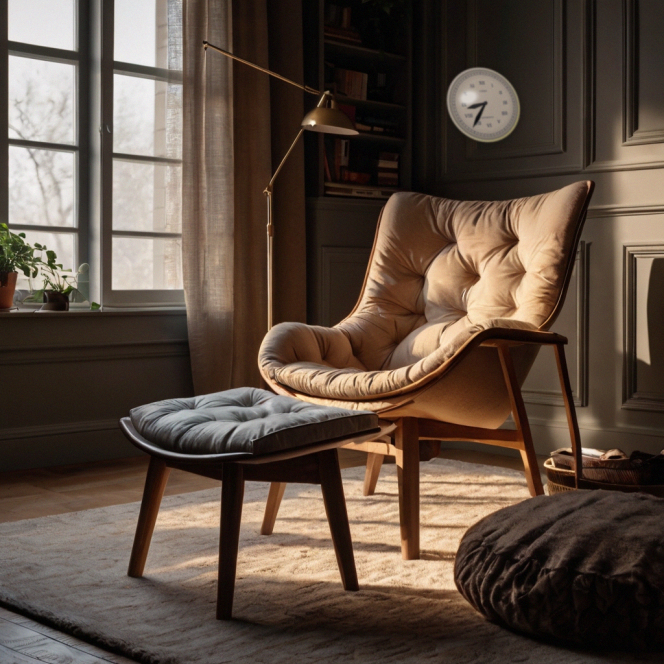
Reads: h=8 m=36
